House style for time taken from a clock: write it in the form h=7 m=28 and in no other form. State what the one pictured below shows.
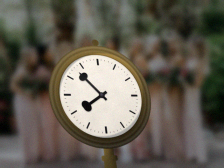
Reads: h=7 m=53
